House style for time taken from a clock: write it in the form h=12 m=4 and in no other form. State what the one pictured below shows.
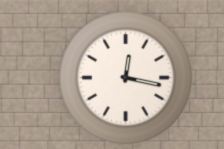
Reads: h=12 m=17
